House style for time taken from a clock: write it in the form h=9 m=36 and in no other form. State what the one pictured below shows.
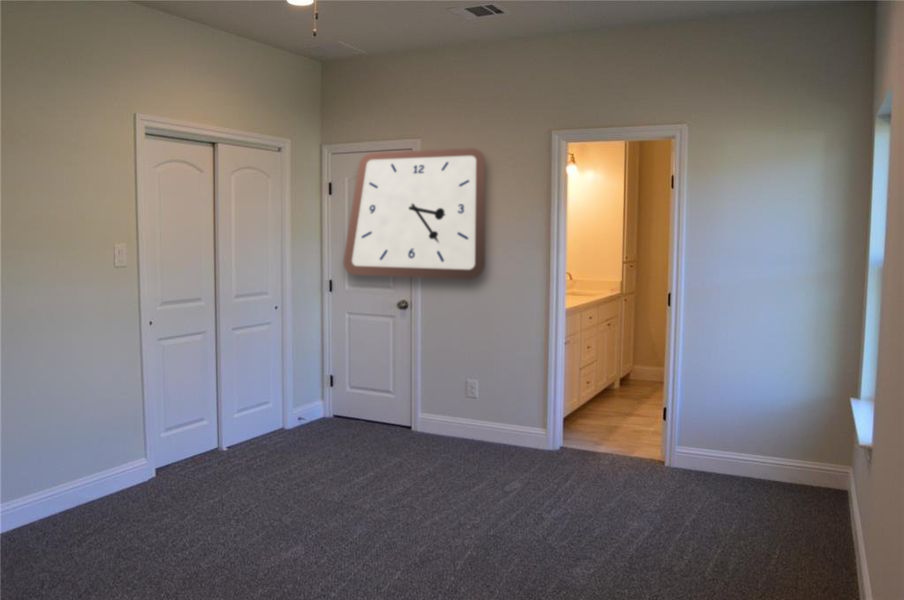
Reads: h=3 m=24
